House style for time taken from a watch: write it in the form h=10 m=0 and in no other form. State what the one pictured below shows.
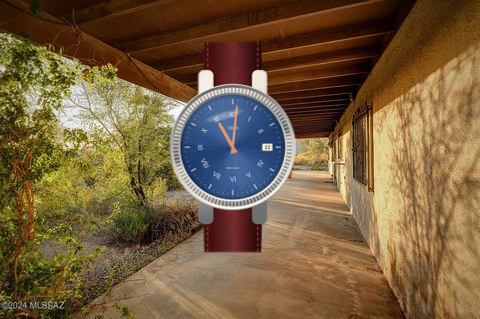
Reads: h=11 m=1
